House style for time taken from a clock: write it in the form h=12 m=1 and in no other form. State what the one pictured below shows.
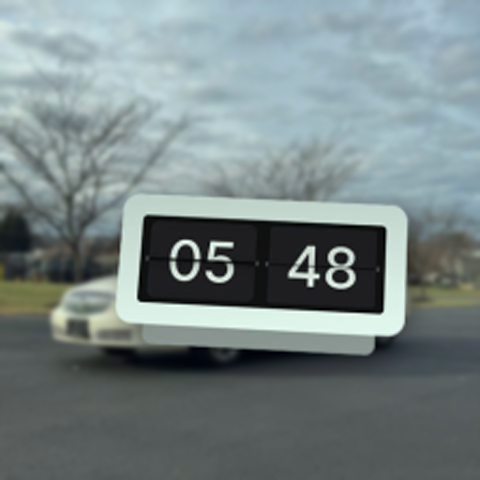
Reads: h=5 m=48
